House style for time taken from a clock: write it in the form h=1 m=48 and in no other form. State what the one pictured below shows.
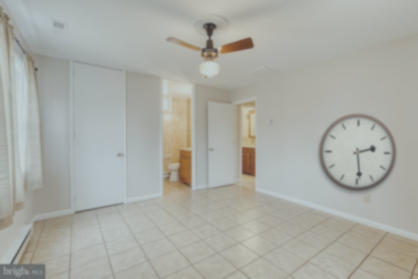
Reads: h=2 m=29
